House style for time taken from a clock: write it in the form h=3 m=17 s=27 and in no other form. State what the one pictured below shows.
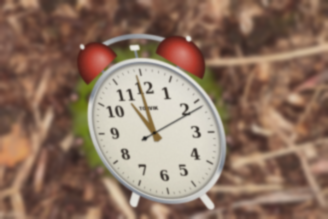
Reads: h=10 m=59 s=11
